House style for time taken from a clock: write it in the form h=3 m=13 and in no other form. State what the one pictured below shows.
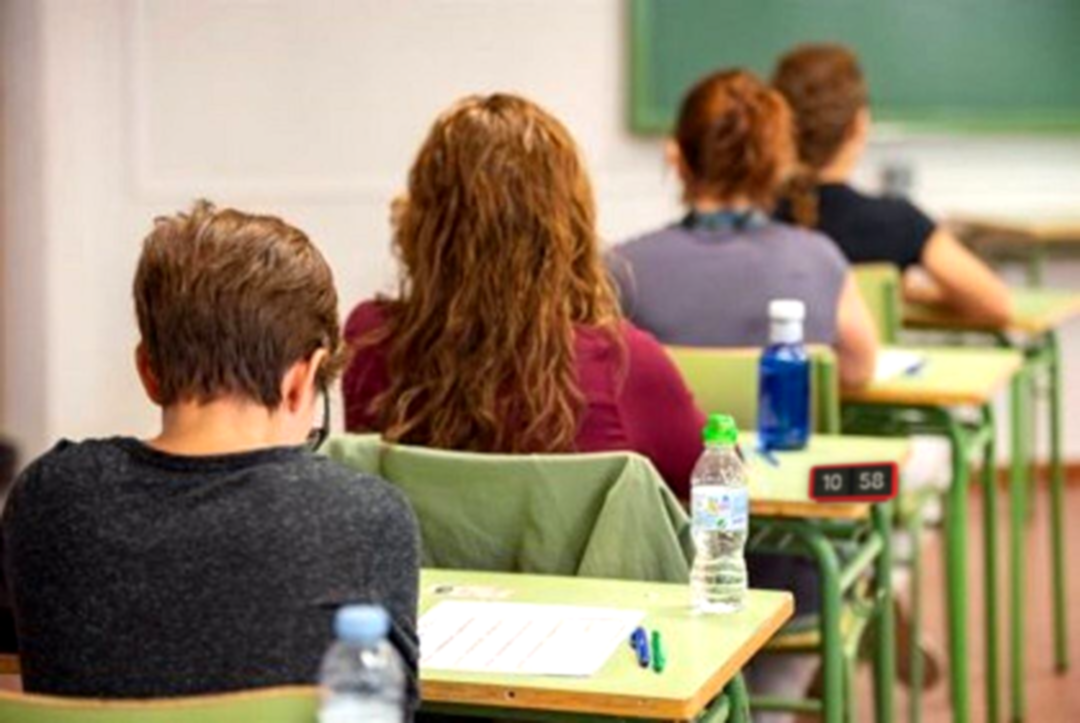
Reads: h=10 m=58
